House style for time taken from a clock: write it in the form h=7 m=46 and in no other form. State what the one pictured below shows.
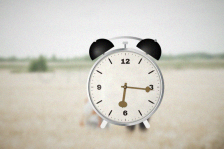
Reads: h=6 m=16
